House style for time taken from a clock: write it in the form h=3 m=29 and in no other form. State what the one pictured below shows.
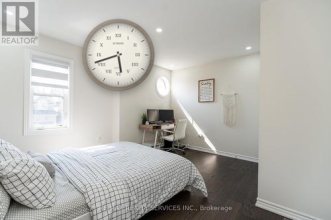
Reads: h=5 m=42
